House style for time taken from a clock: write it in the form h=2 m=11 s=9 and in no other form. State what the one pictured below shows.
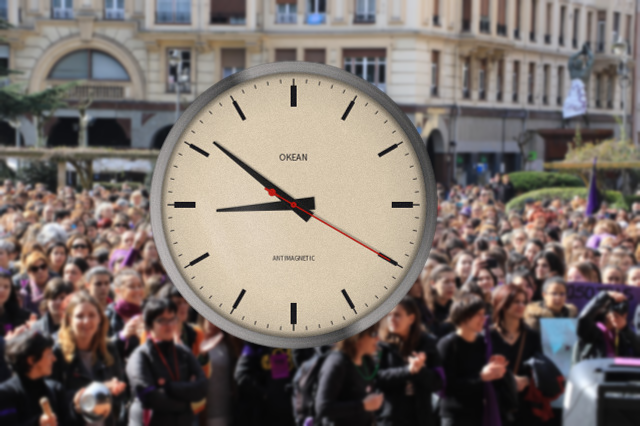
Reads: h=8 m=51 s=20
